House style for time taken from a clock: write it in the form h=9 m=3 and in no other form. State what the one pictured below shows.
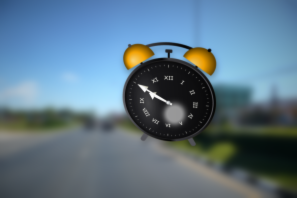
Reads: h=9 m=50
